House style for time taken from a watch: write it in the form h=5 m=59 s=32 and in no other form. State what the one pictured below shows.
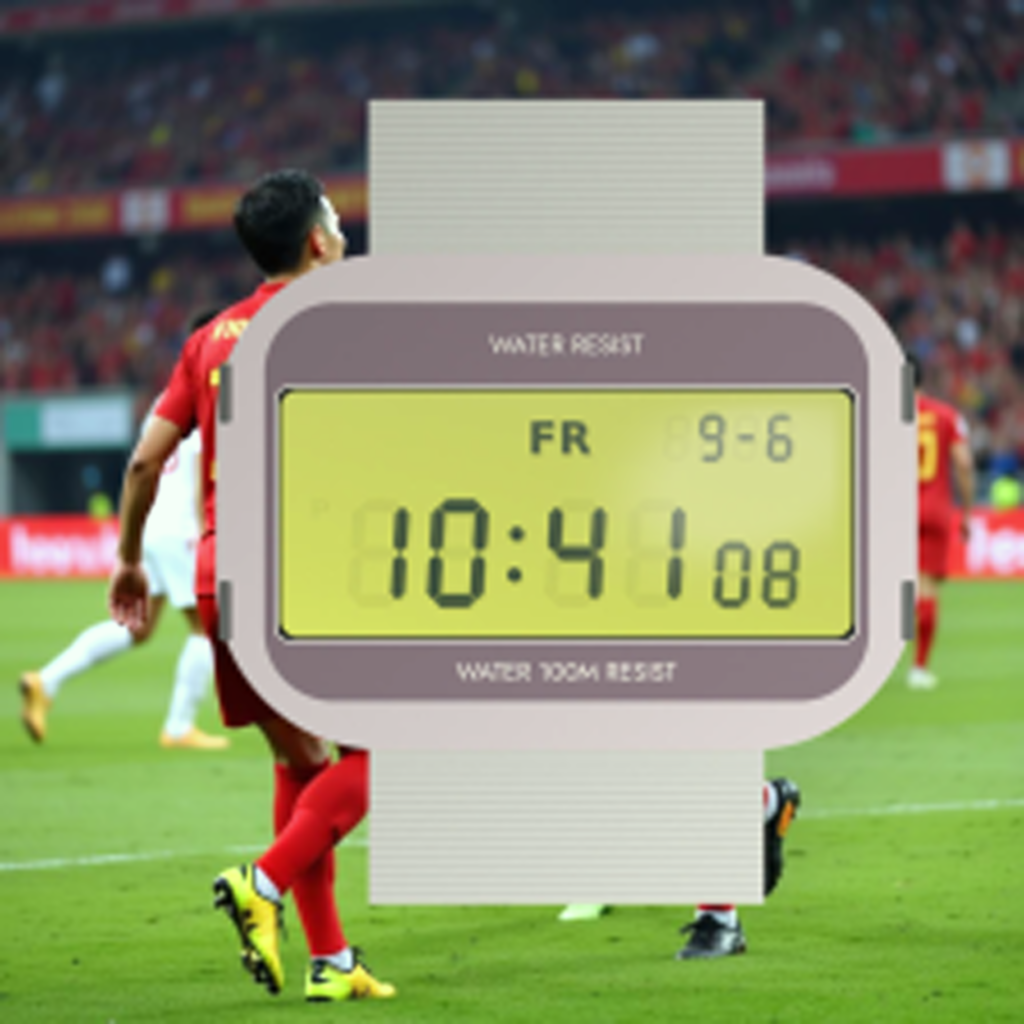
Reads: h=10 m=41 s=8
